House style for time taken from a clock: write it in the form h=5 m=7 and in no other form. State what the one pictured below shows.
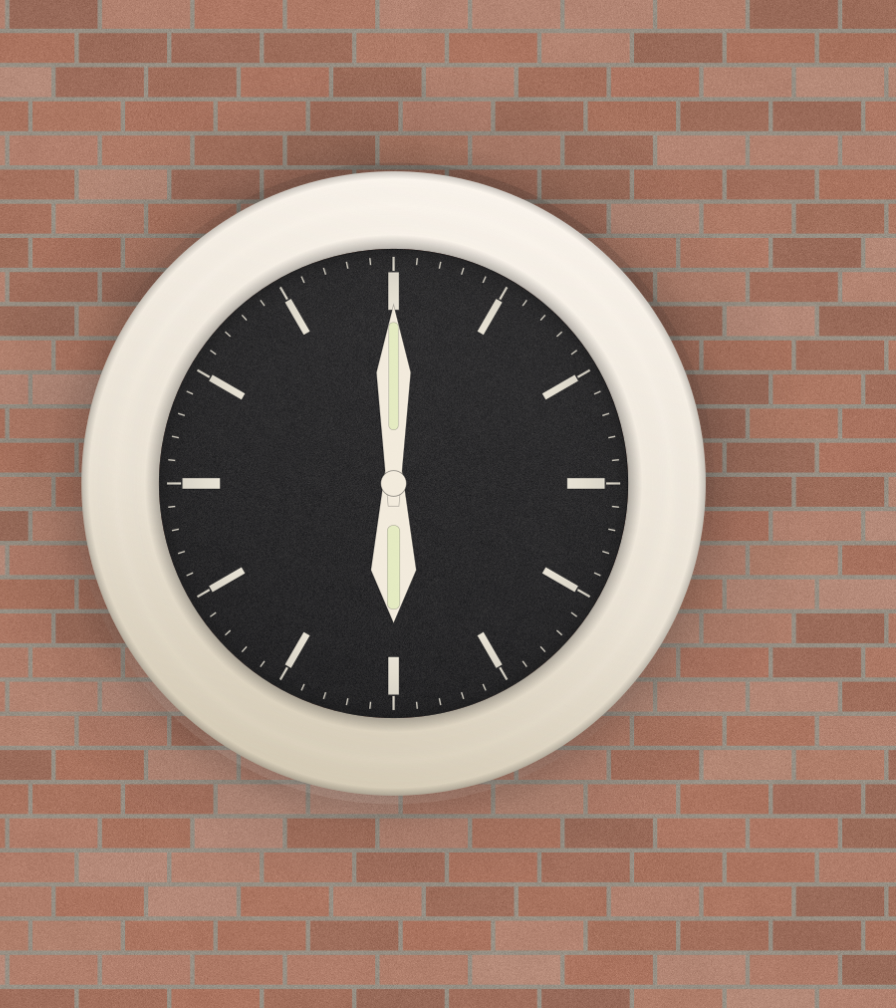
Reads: h=6 m=0
